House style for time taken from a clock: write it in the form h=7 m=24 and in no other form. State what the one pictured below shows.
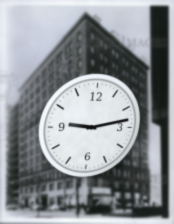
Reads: h=9 m=13
